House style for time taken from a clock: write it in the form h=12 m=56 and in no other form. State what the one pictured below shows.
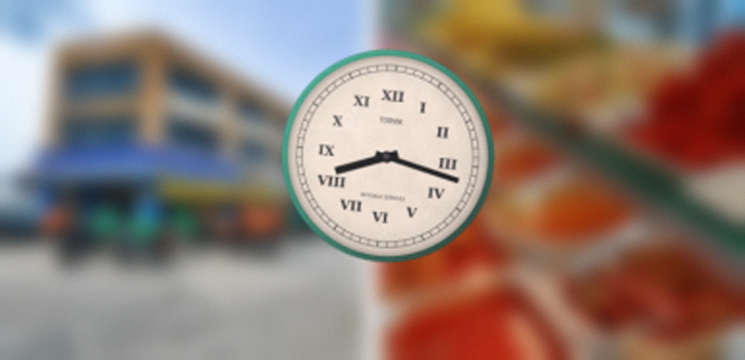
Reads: h=8 m=17
